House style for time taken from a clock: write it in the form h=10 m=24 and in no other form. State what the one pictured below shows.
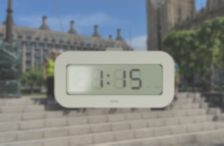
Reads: h=1 m=15
